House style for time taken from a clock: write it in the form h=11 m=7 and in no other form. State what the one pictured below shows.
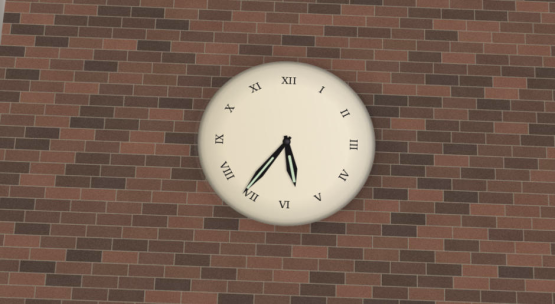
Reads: h=5 m=36
